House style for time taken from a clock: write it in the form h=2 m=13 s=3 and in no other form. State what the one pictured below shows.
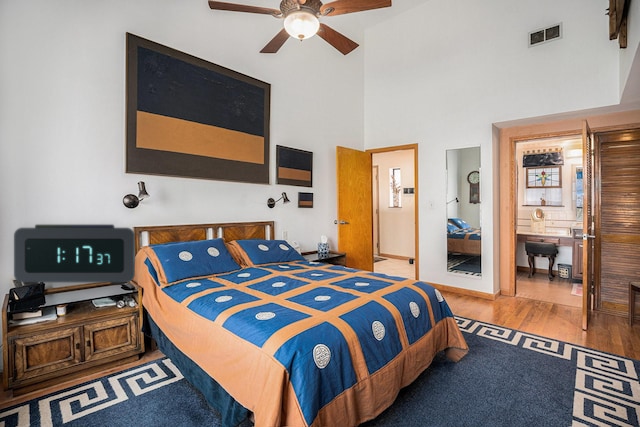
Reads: h=1 m=17 s=37
